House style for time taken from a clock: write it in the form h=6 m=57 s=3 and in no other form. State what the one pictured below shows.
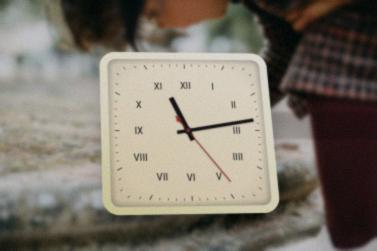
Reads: h=11 m=13 s=24
